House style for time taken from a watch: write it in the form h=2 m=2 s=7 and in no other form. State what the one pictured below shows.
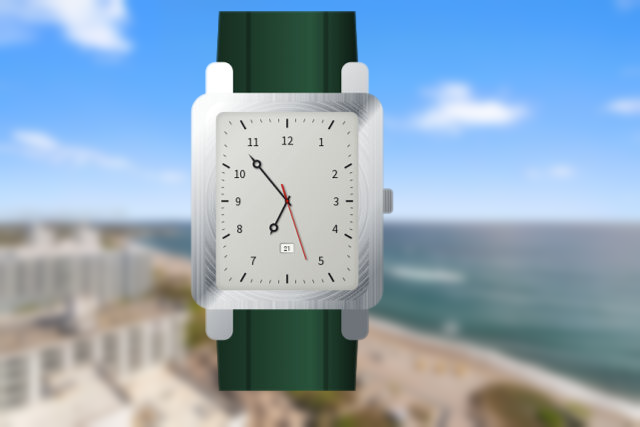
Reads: h=6 m=53 s=27
